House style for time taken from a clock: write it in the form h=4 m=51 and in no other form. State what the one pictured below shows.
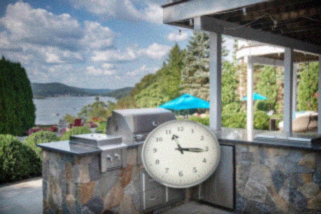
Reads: h=11 m=16
